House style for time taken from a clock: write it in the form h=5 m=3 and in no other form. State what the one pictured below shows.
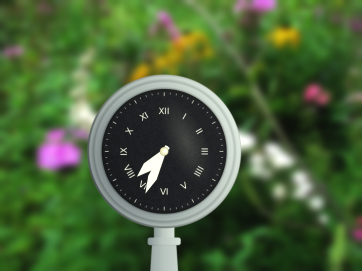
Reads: h=7 m=34
